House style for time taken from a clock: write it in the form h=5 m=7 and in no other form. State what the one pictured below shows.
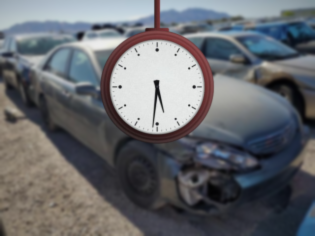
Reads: h=5 m=31
